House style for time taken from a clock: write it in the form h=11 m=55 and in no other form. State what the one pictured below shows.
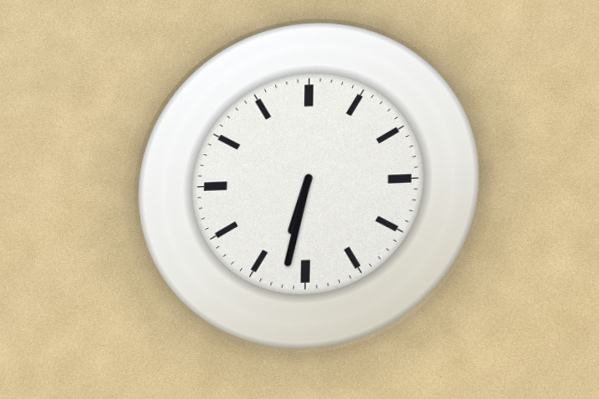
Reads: h=6 m=32
